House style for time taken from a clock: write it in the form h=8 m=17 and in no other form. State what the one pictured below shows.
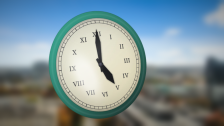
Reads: h=5 m=0
